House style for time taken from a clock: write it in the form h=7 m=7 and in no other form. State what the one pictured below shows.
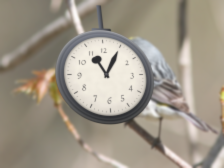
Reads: h=11 m=5
